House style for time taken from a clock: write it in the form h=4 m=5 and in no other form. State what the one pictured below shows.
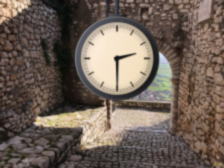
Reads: h=2 m=30
